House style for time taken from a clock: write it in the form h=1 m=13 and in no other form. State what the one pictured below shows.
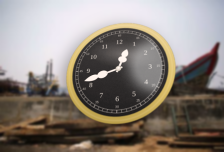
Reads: h=12 m=42
